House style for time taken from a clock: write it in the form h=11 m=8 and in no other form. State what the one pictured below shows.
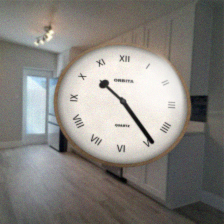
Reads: h=10 m=24
